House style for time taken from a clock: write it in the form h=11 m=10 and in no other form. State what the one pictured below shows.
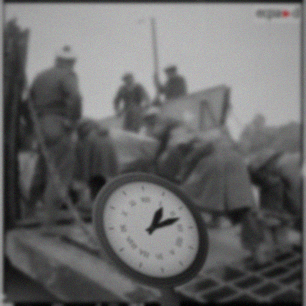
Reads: h=1 m=12
